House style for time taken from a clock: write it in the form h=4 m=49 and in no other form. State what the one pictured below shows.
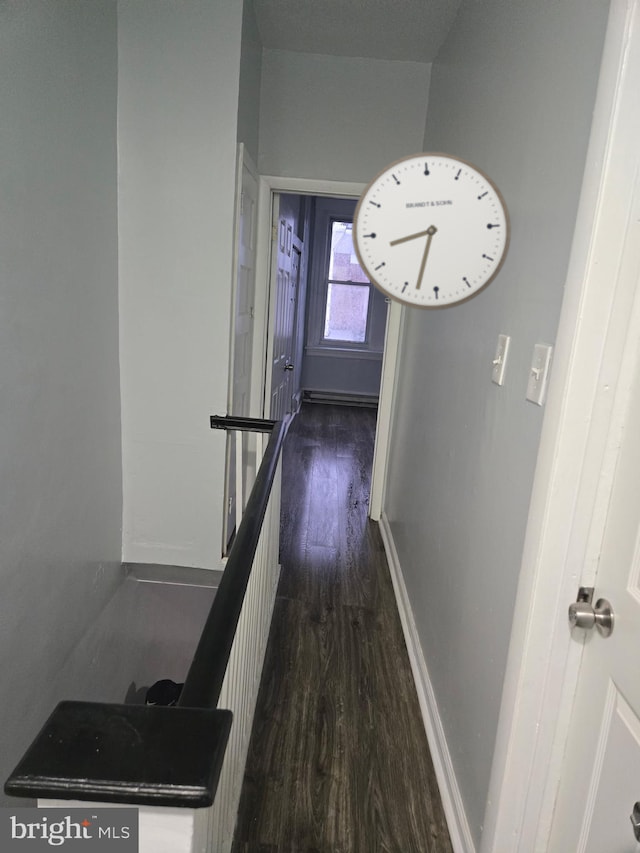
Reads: h=8 m=33
